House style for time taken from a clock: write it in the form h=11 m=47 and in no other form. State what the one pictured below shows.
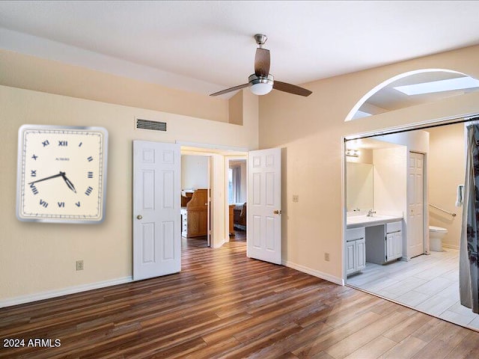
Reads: h=4 m=42
